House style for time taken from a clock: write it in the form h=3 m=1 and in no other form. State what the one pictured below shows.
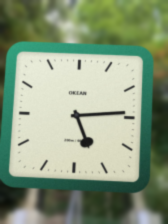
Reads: h=5 m=14
